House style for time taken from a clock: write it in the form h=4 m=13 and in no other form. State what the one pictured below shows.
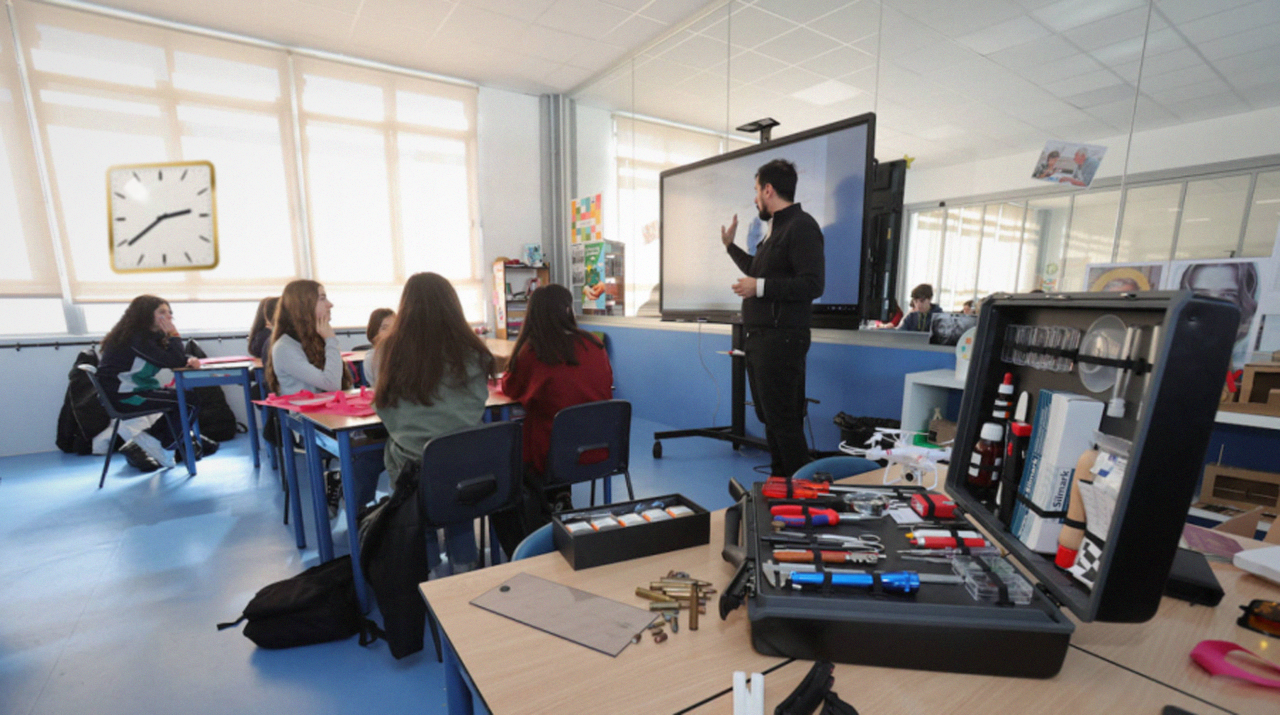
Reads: h=2 m=39
